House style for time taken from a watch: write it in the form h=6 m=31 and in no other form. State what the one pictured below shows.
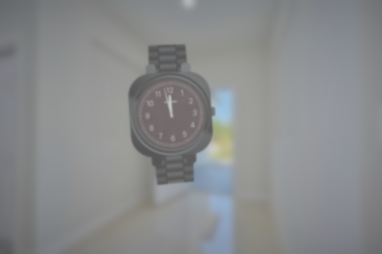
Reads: h=11 m=58
